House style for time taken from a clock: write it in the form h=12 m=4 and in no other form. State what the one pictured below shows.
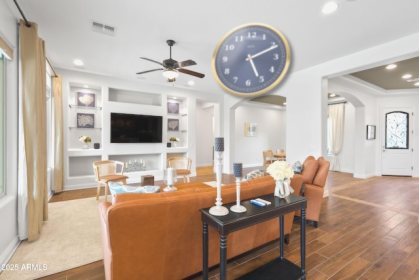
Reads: h=5 m=11
